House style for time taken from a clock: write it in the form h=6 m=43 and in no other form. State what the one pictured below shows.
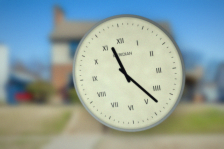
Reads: h=11 m=23
